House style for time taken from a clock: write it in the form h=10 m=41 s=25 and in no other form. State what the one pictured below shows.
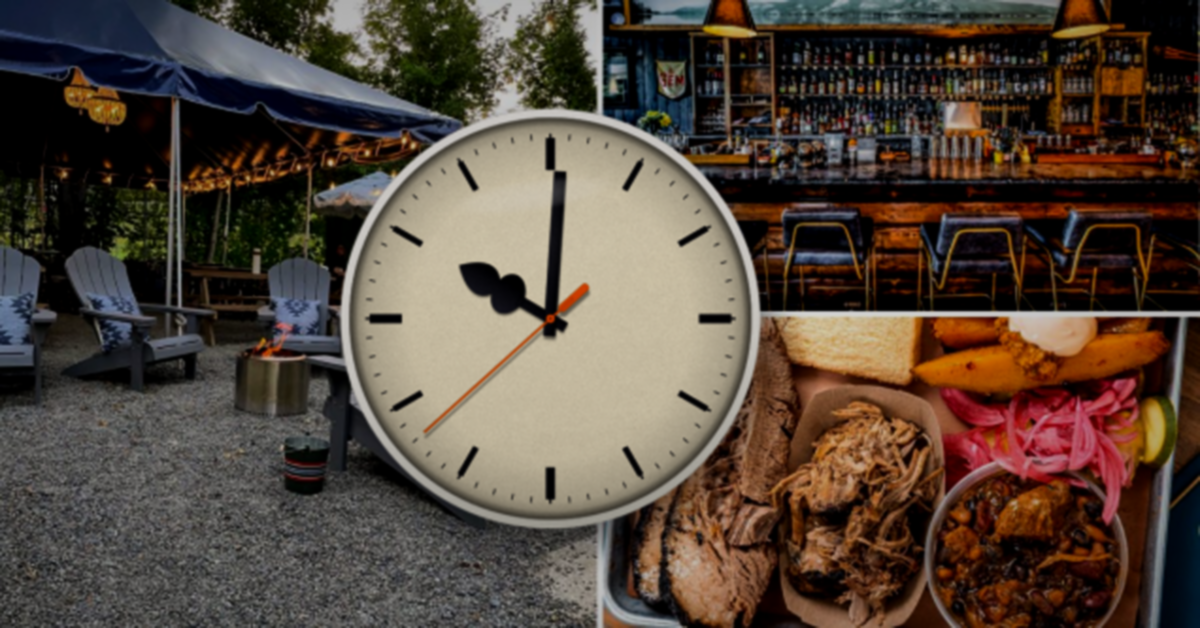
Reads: h=10 m=0 s=38
